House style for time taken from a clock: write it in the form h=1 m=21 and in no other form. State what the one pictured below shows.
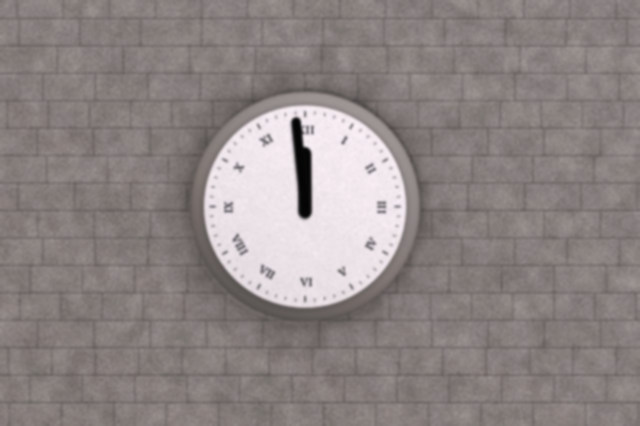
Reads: h=11 m=59
